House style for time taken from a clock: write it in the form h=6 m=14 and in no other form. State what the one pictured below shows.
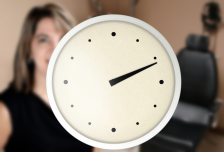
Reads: h=2 m=11
